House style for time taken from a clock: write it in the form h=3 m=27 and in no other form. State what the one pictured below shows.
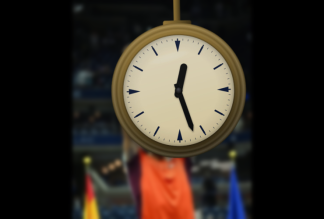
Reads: h=12 m=27
